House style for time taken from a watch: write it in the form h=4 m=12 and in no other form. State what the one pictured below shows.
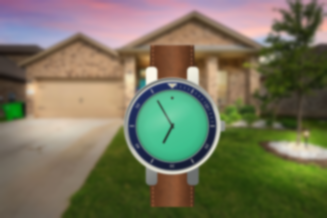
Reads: h=6 m=55
